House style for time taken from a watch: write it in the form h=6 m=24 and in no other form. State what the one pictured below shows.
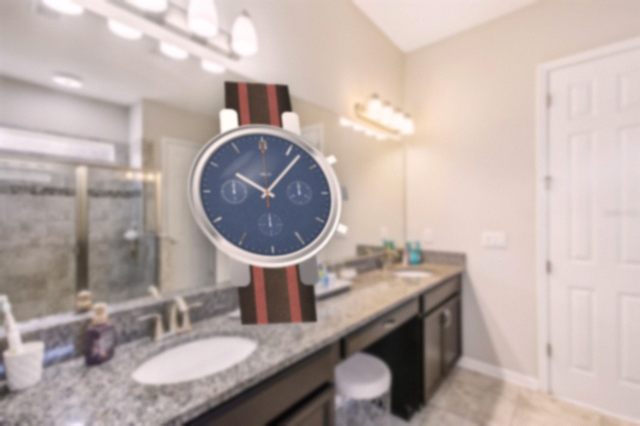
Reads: h=10 m=7
